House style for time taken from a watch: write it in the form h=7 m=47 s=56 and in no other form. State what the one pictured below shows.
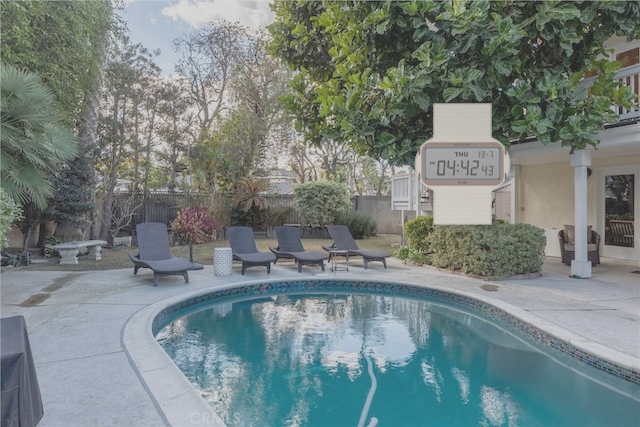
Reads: h=4 m=42 s=43
